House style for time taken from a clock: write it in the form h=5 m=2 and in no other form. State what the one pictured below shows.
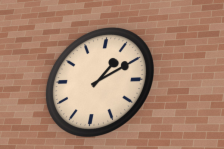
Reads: h=1 m=10
